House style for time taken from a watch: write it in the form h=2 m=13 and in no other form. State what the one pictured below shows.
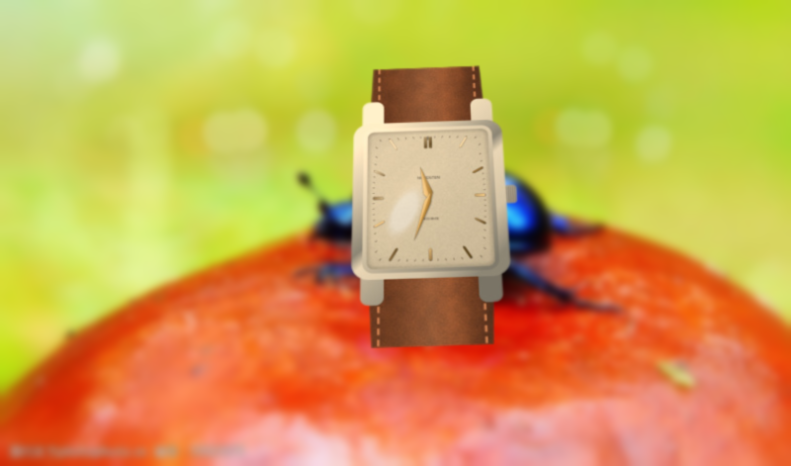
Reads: h=11 m=33
